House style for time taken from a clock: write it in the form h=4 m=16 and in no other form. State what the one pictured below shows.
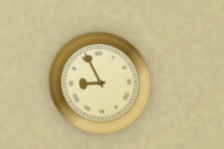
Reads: h=8 m=56
